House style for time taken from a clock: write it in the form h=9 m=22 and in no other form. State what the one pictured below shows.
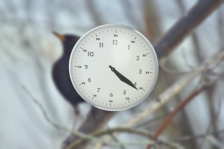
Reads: h=4 m=21
